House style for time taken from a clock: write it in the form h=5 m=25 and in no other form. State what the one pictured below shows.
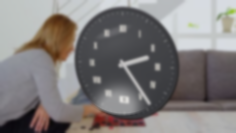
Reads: h=2 m=24
